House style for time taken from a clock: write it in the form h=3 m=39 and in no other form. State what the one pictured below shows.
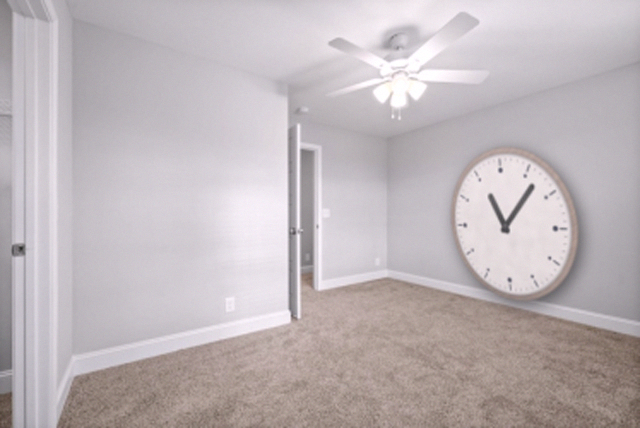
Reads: h=11 m=7
